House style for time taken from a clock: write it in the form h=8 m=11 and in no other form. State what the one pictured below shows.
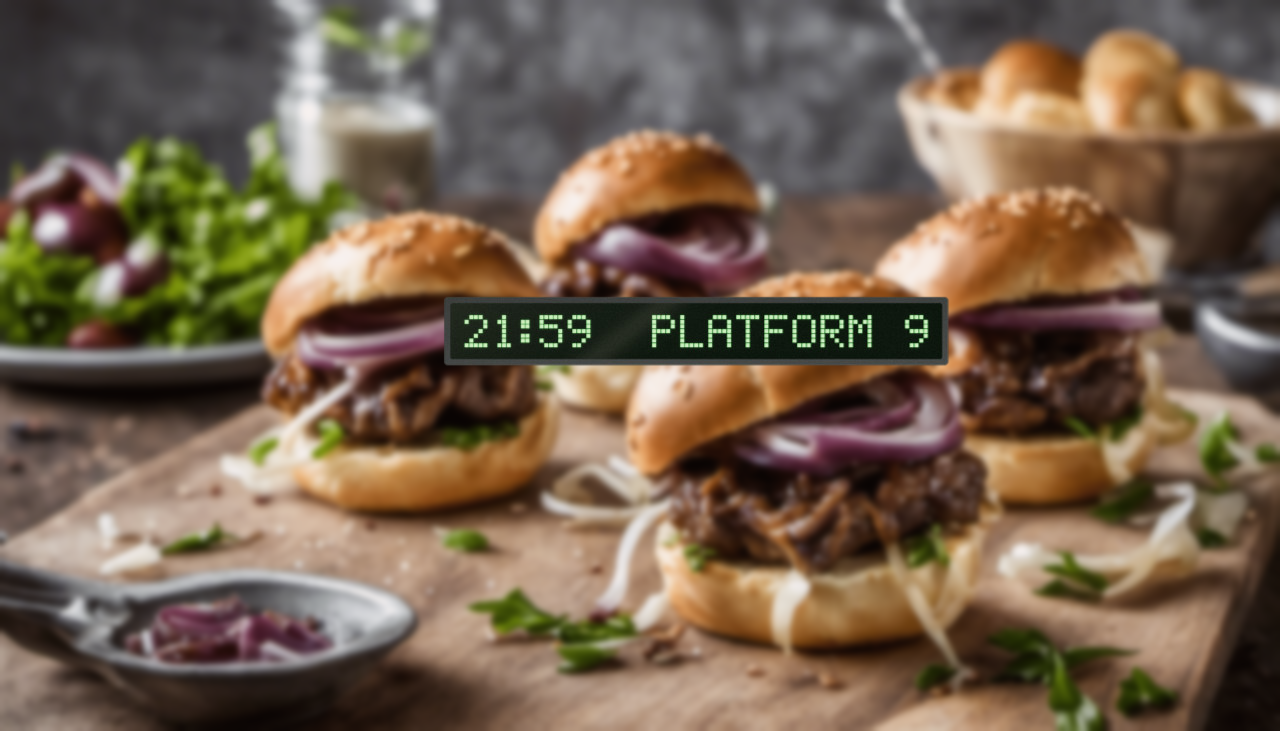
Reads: h=21 m=59
